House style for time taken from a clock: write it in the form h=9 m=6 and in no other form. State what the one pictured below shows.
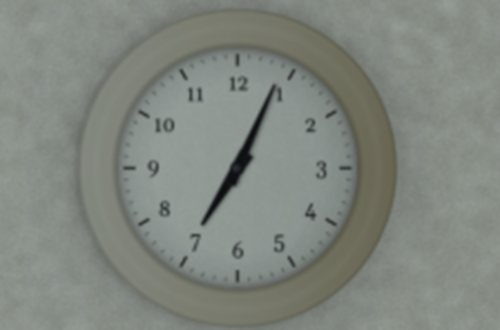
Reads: h=7 m=4
